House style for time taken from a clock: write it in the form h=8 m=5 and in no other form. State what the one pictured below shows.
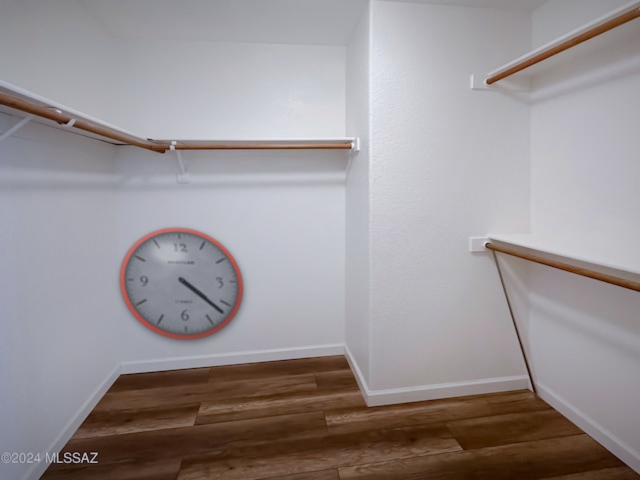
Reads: h=4 m=22
